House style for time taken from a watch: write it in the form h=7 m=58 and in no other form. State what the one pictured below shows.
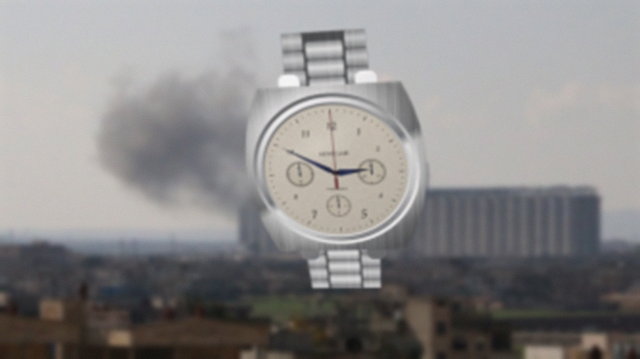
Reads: h=2 m=50
